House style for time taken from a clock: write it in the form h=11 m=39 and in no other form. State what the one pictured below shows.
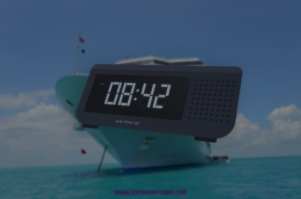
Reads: h=8 m=42
